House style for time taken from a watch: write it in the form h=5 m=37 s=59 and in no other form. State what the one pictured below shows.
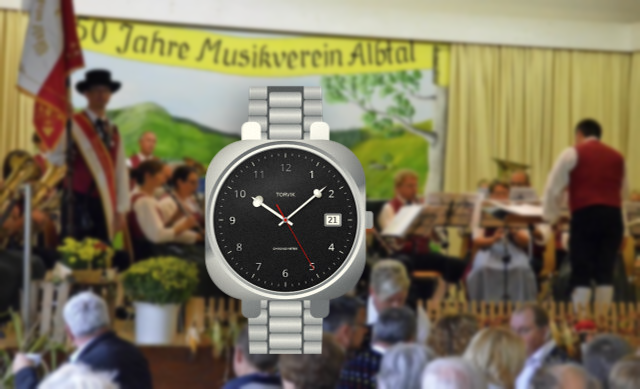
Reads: h=10 m=8 s=25
